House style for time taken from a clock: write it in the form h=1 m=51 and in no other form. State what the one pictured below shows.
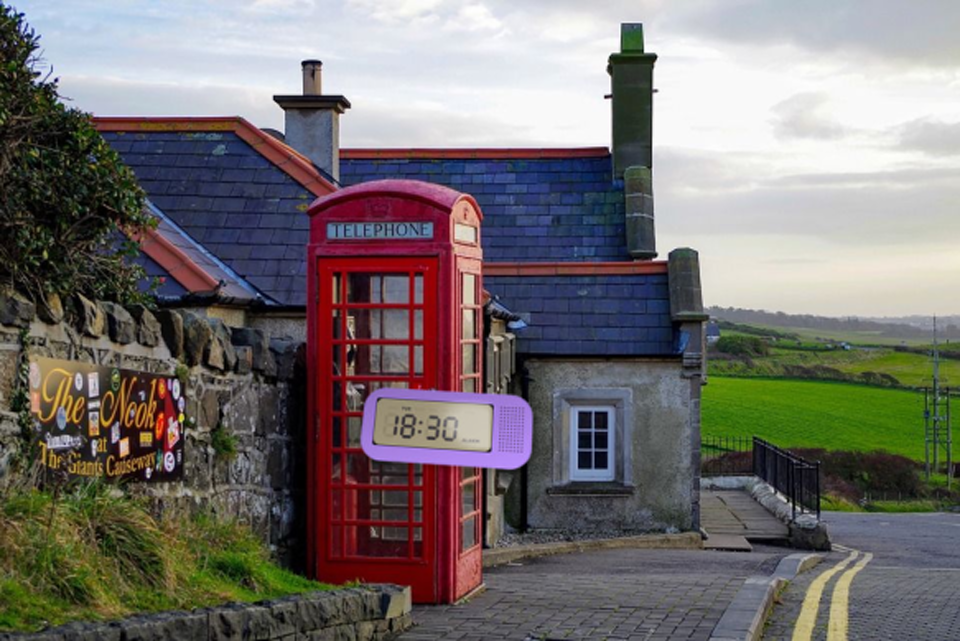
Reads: h=18 m=30
